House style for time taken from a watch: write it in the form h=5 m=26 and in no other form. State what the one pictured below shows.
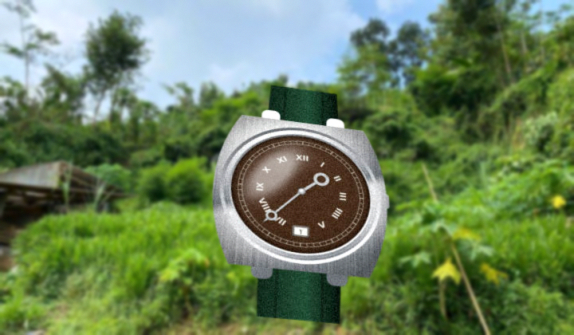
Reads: h=1 m=37
